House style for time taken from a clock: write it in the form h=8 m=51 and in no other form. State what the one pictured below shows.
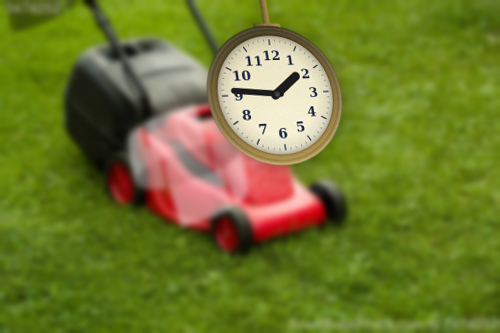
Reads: h=1 m=46
